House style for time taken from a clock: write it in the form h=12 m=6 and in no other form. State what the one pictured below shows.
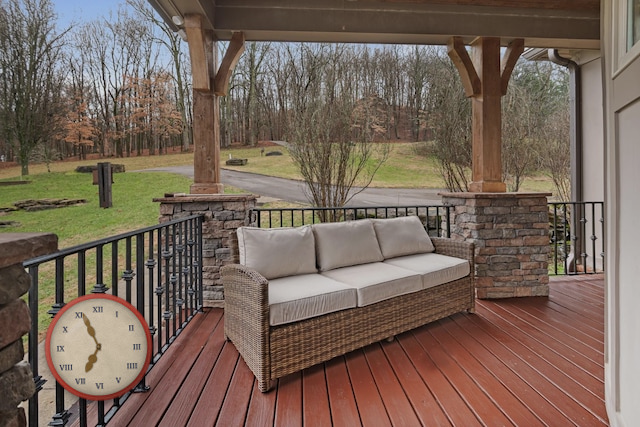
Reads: h=6 m=56
